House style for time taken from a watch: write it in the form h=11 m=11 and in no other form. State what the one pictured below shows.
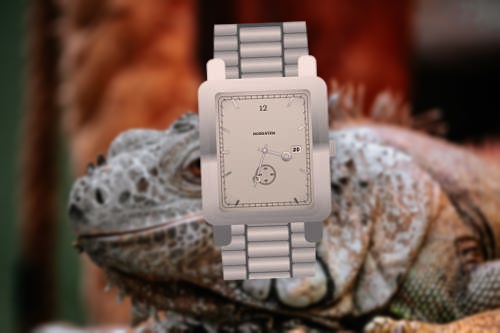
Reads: h=3 m=33
